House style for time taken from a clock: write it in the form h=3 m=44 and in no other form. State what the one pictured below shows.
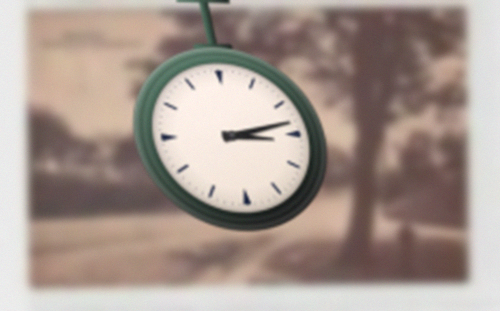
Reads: h=3 m=13
